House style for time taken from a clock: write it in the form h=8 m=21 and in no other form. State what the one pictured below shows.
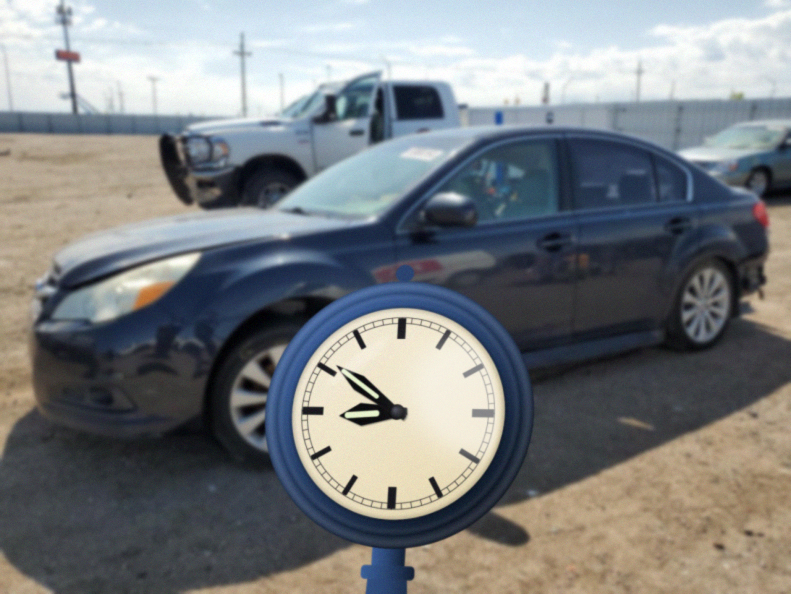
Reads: h=8 m=51
